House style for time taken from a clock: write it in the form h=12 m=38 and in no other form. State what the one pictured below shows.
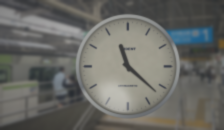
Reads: h=11 m=22
